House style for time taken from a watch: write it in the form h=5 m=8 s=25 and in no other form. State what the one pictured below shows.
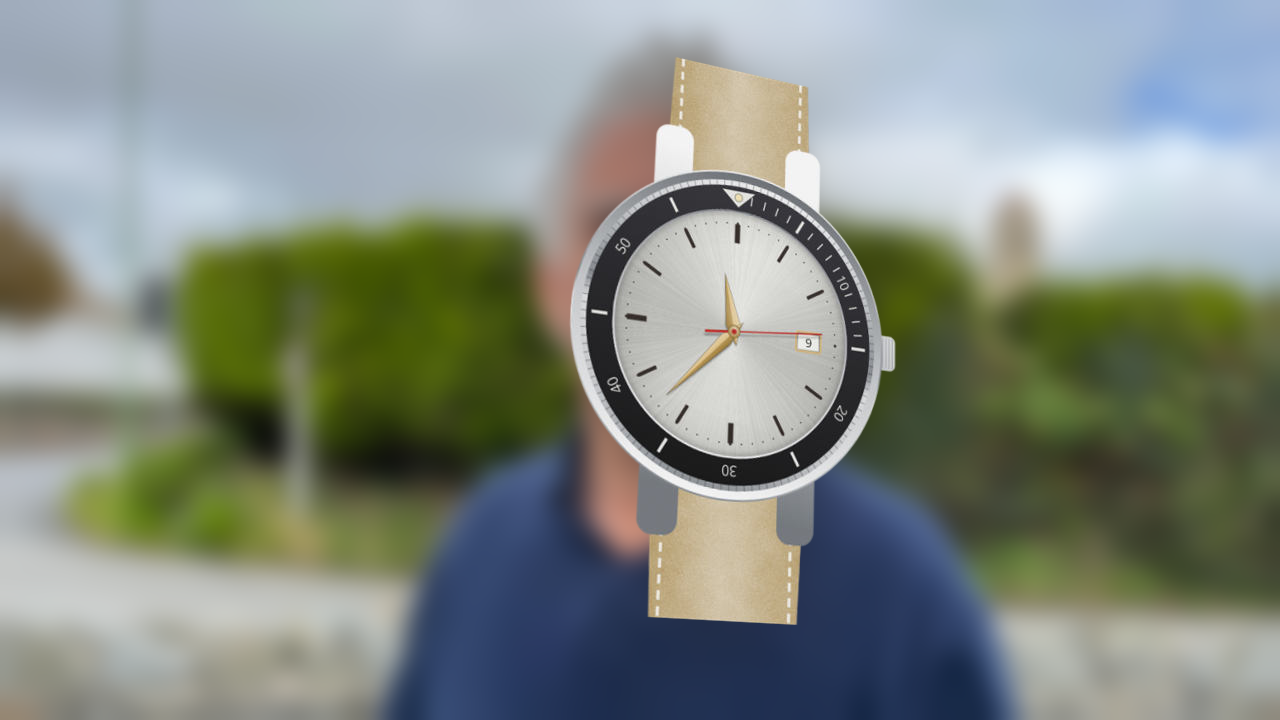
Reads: h=11 m=37 s=14
